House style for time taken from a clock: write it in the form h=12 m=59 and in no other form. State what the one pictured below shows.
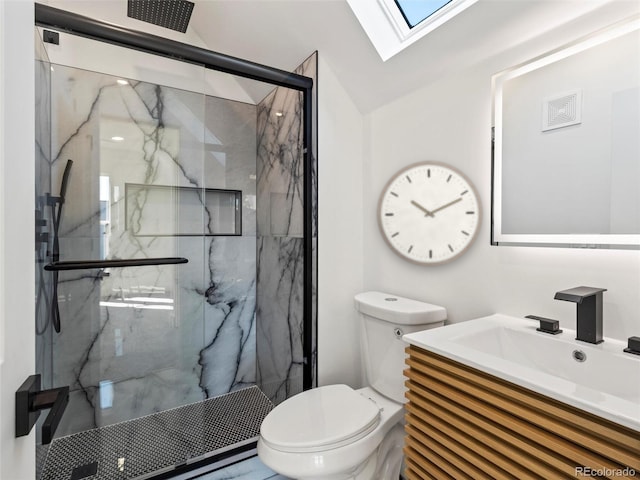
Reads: h=10 m=11
